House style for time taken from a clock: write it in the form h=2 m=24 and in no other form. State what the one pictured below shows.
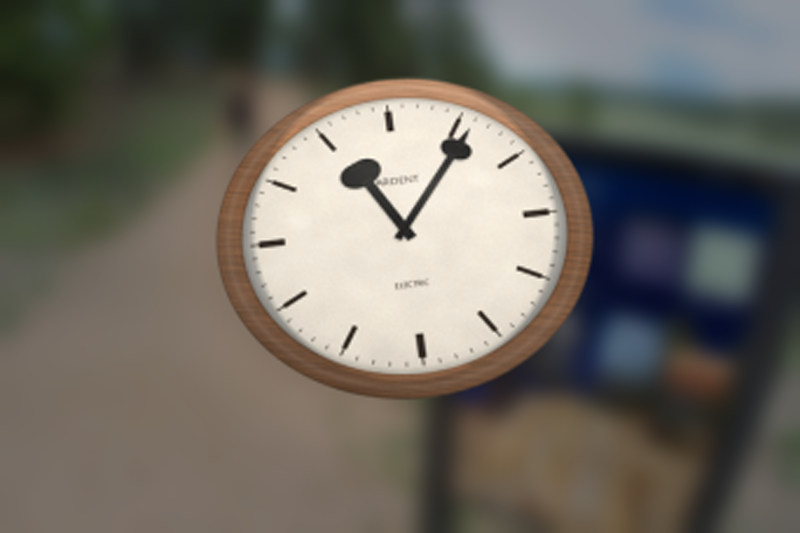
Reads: h=11 m=6
